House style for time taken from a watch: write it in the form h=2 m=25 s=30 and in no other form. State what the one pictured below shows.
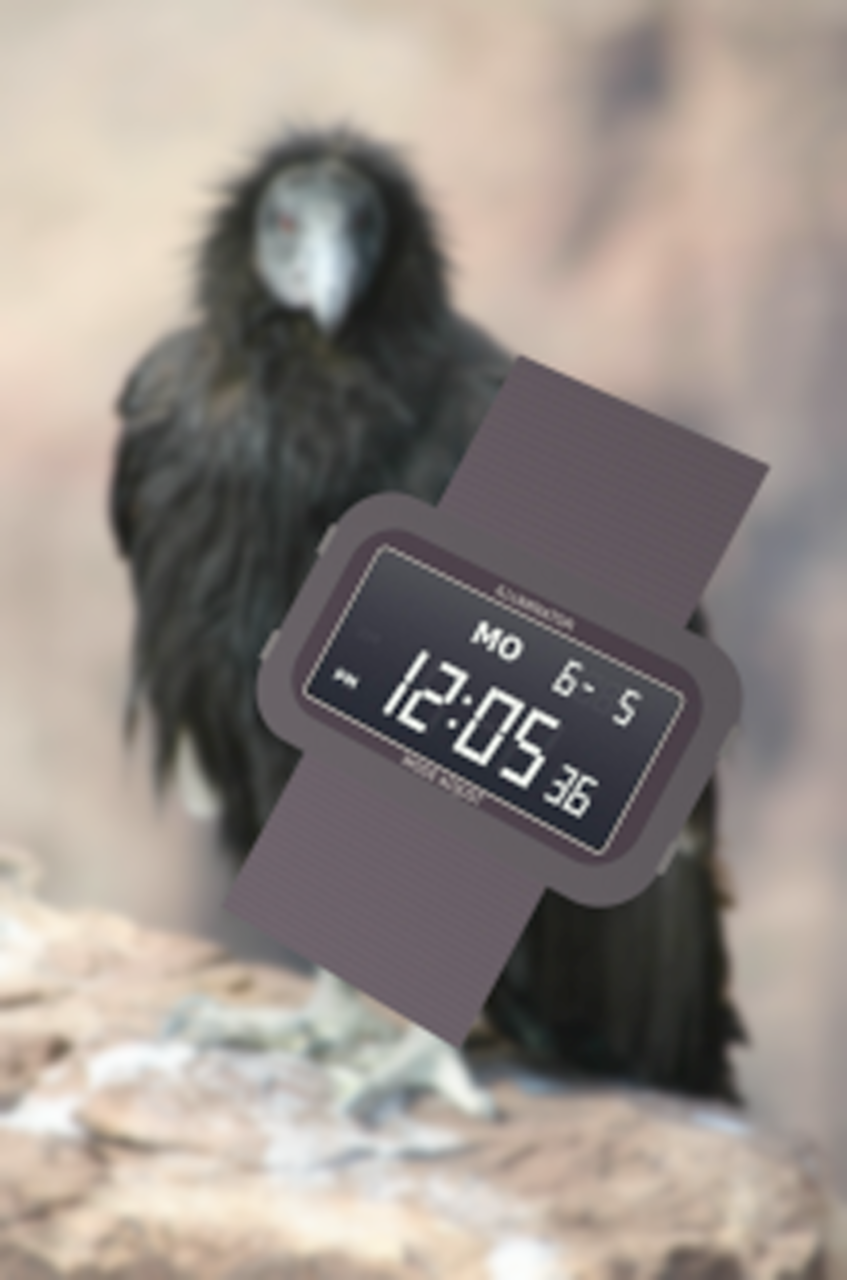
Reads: h=12 m=5 s=36
